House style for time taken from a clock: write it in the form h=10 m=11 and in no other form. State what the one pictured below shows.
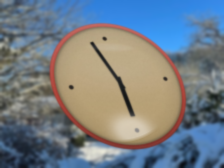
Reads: h=5 m=57
